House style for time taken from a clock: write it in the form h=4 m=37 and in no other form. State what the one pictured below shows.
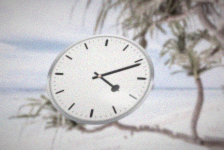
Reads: h=4 m=11
